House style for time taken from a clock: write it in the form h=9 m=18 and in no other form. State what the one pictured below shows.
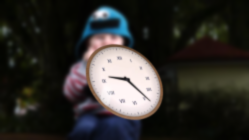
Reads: h=9 m=24
